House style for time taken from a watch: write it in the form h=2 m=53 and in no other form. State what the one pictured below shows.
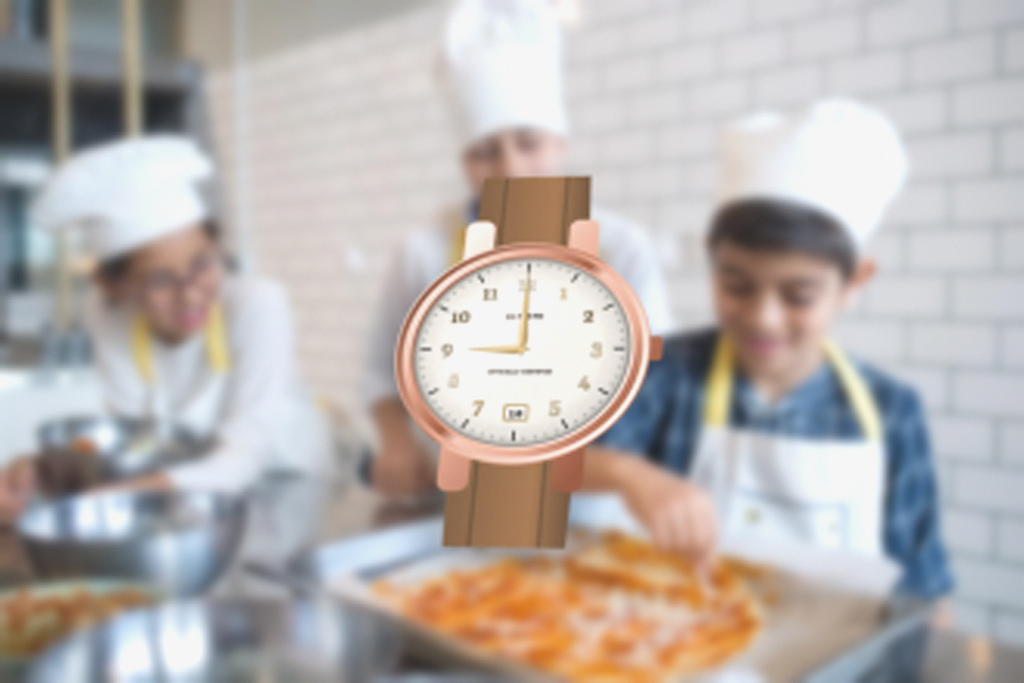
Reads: h=9 m=0
